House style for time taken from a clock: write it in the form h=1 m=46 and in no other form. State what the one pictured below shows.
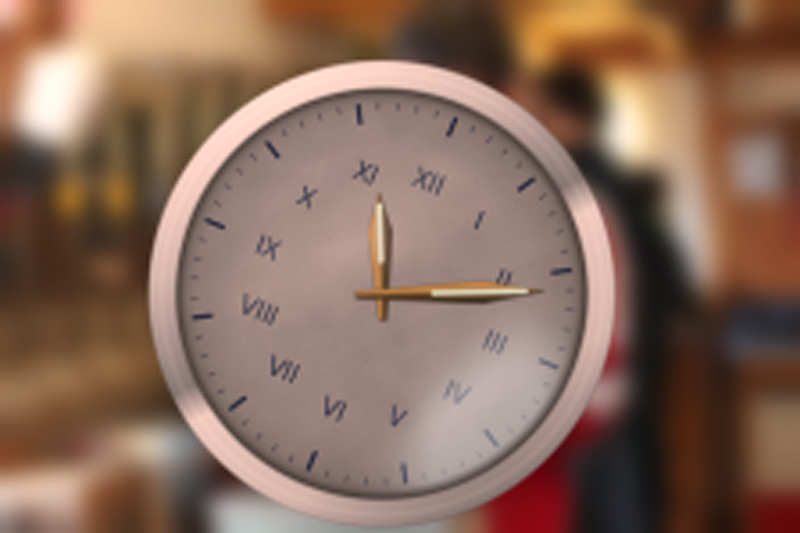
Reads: h=11 m=11
